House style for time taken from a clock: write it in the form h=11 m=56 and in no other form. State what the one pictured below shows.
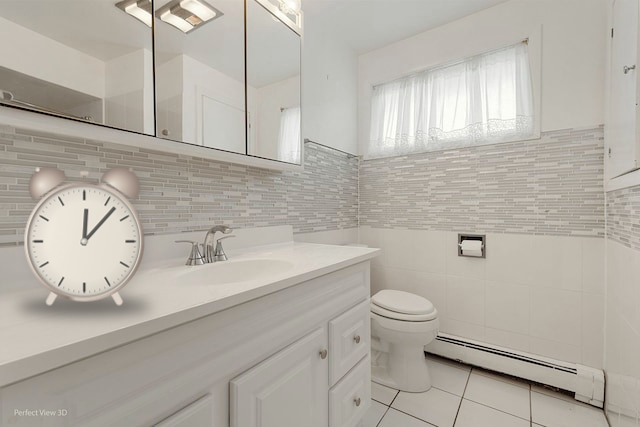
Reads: h=12 m=7
